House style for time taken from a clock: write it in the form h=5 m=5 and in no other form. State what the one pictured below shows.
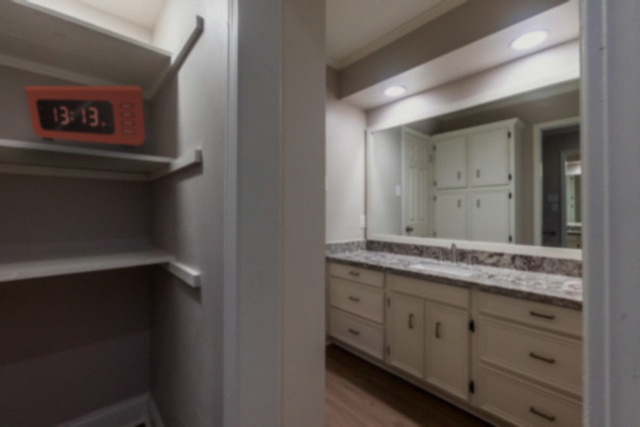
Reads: h=13 m=13
